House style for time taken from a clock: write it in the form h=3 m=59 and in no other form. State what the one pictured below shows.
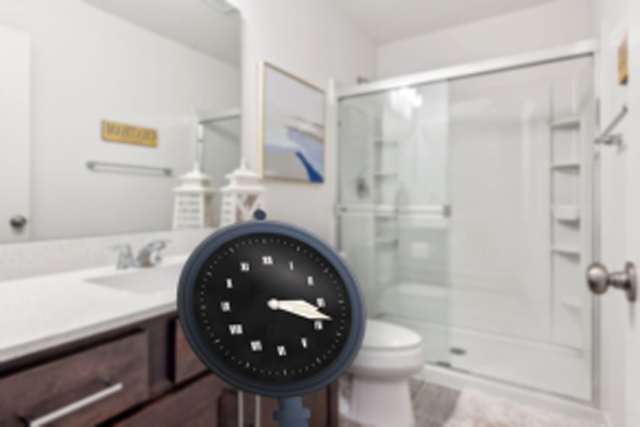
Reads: h=3 m=18
